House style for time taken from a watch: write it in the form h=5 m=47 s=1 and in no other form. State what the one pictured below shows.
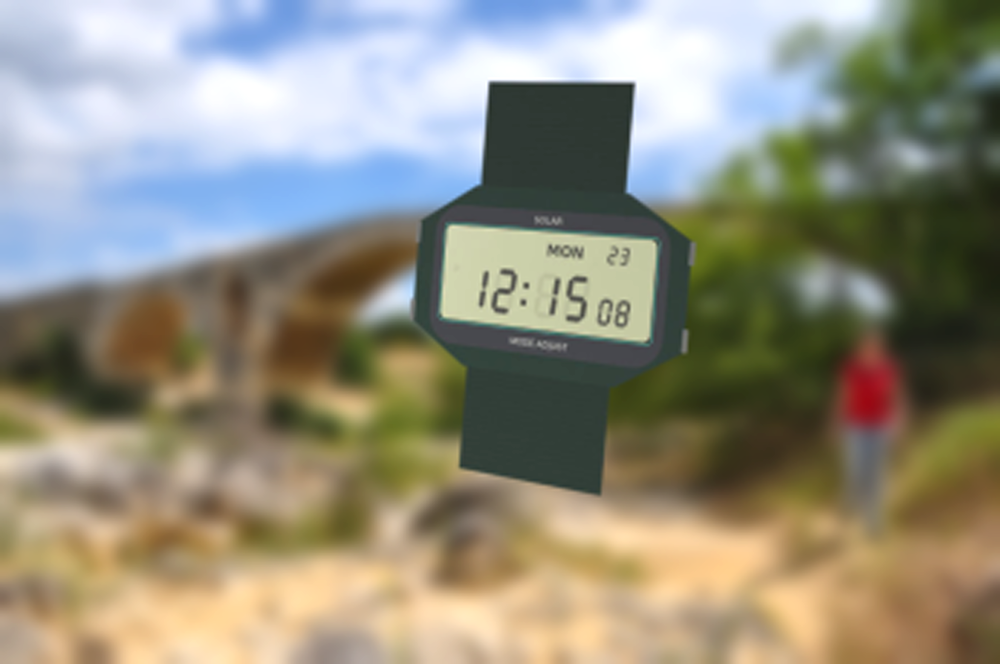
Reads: h=12 m=15 s=8
